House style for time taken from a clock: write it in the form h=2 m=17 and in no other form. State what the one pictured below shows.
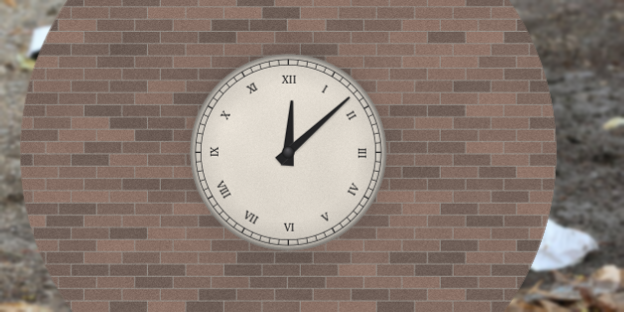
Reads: h=12 m=8
